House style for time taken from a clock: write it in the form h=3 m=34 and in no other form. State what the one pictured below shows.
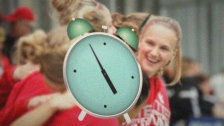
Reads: h=4 m=55
